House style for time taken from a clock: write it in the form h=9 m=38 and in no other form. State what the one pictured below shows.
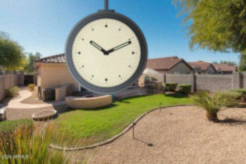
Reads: h=10 m=11
